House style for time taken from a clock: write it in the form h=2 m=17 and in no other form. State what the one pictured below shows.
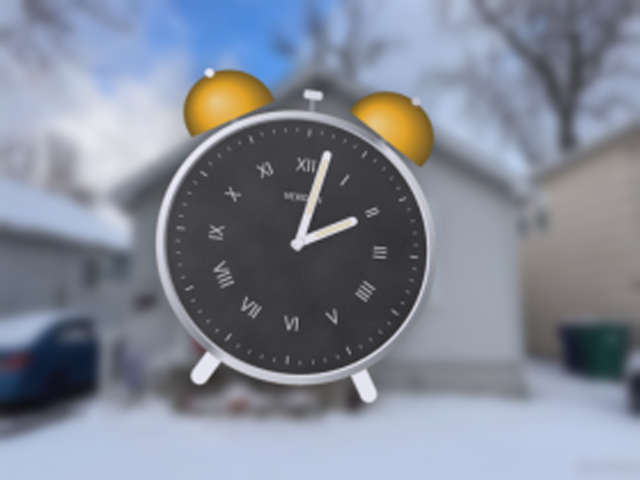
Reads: h=2 m=2
